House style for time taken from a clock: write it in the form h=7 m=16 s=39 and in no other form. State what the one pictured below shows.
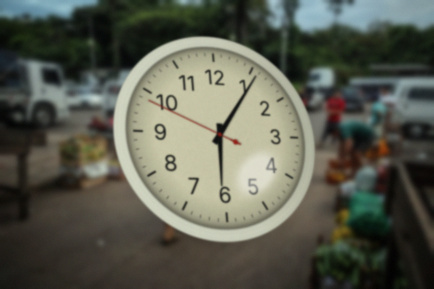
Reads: h=6 m=5 s=49
